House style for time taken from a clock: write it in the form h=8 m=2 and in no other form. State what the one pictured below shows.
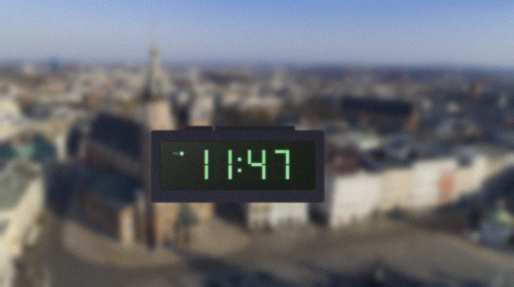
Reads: h=11 m=47
